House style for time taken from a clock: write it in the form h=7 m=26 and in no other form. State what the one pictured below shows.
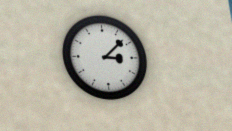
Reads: h=3 m=8
